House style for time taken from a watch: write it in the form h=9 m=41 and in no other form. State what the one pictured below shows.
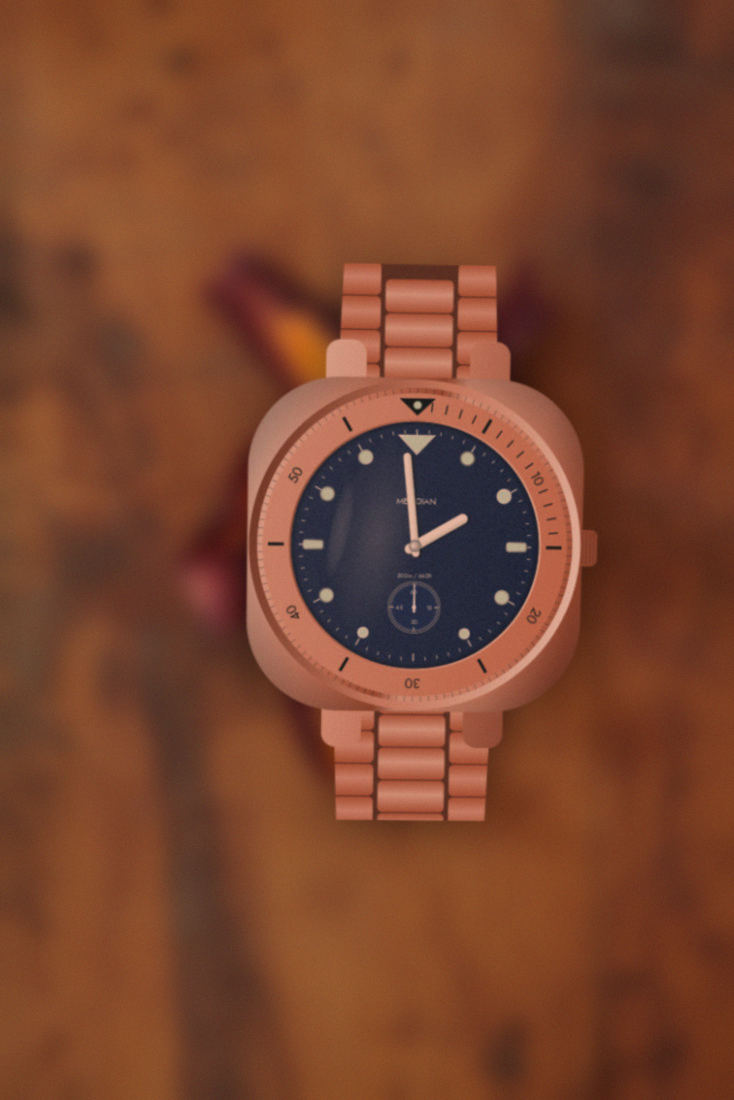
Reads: h=1 m=59
